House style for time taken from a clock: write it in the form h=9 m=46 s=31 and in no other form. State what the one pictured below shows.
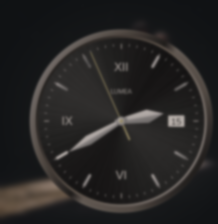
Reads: h=2 m=39 s=56
